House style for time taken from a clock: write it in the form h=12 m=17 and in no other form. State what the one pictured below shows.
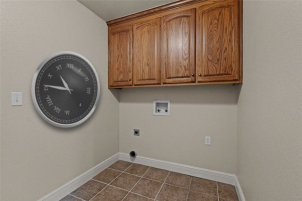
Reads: h=10 m=46
